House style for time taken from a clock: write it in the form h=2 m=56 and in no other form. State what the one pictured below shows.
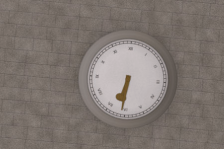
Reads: h=6 m=31
